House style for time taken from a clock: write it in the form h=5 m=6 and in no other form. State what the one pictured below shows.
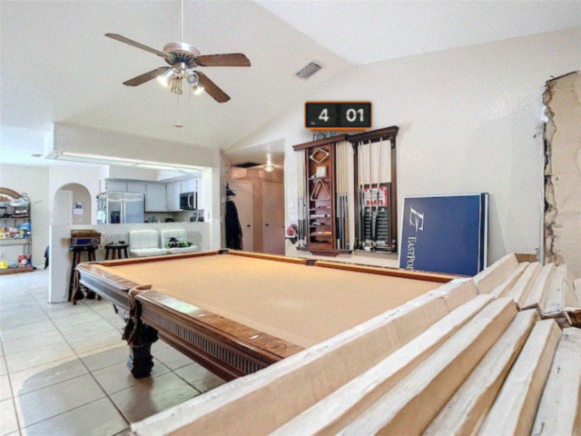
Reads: h=4 m=1
